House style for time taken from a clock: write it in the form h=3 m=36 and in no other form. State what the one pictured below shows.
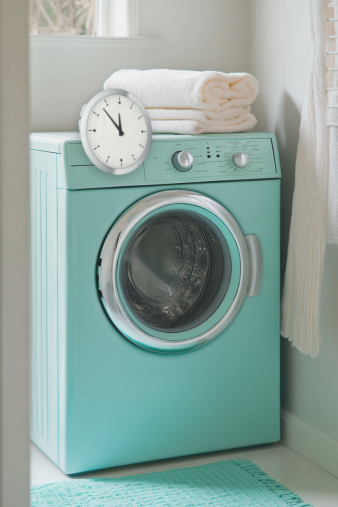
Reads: h=11 m=53
